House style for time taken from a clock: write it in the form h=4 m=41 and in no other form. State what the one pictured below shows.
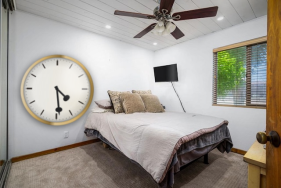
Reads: h=4 m=29
